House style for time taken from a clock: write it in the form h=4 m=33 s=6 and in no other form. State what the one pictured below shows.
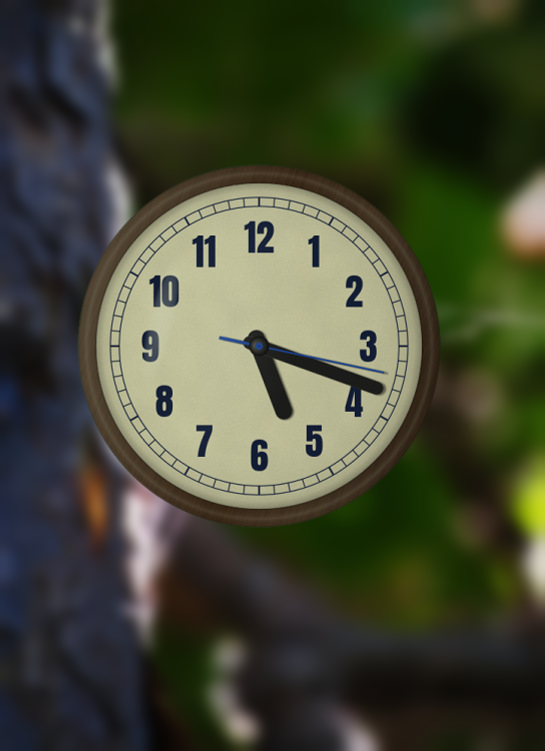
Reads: h=5 m=18 s=17
